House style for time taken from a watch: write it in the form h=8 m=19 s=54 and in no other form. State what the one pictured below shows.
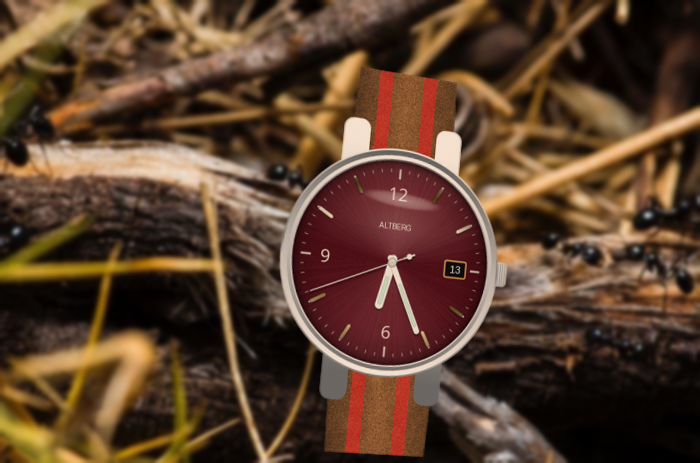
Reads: h=6 m=25 s=41
